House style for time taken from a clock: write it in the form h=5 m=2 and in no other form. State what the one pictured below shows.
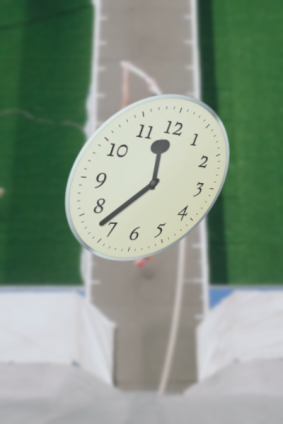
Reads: h=11 m=37
